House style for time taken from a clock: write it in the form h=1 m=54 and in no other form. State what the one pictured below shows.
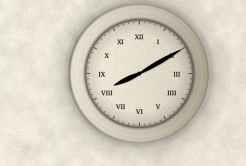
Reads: h=8 m=10
